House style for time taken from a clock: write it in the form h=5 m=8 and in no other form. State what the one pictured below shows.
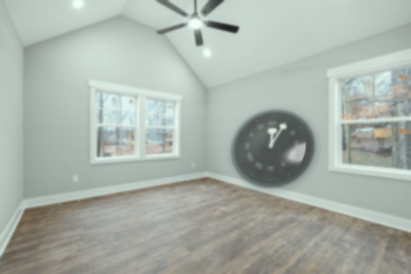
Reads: h=12 m=5
